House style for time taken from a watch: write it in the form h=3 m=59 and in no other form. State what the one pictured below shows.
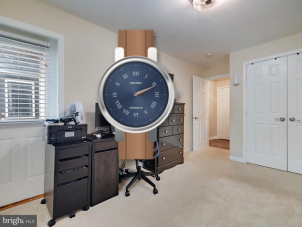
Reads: h=2 m=11
